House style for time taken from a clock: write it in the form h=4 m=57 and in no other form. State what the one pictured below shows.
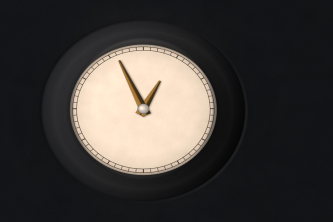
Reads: h=12 m=56
